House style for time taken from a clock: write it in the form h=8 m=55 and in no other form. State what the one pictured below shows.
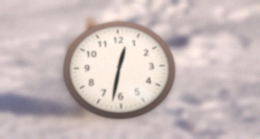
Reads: h=12 m=32
